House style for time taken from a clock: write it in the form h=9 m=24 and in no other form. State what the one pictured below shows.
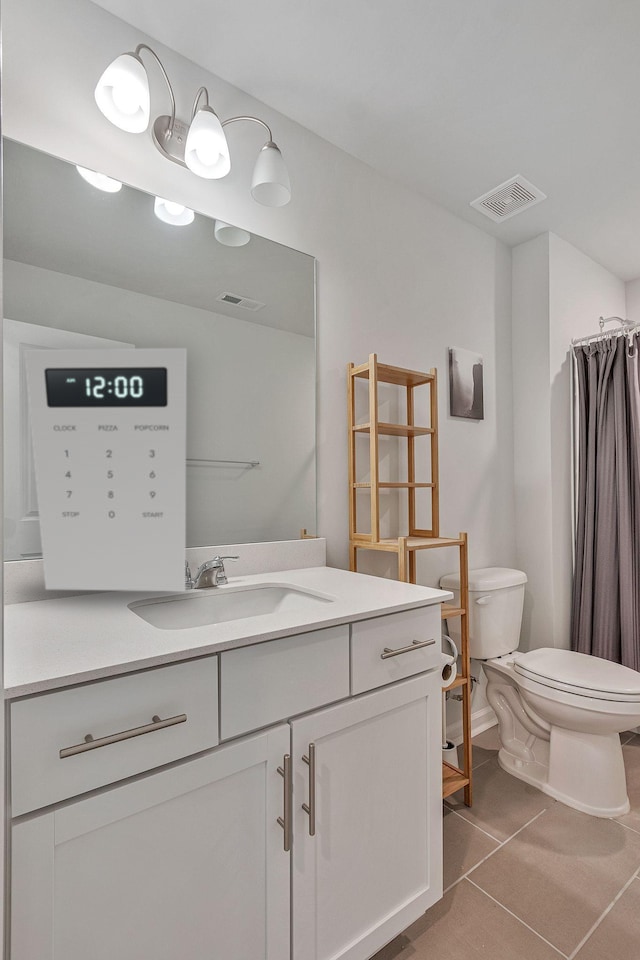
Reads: h=12 m=0
